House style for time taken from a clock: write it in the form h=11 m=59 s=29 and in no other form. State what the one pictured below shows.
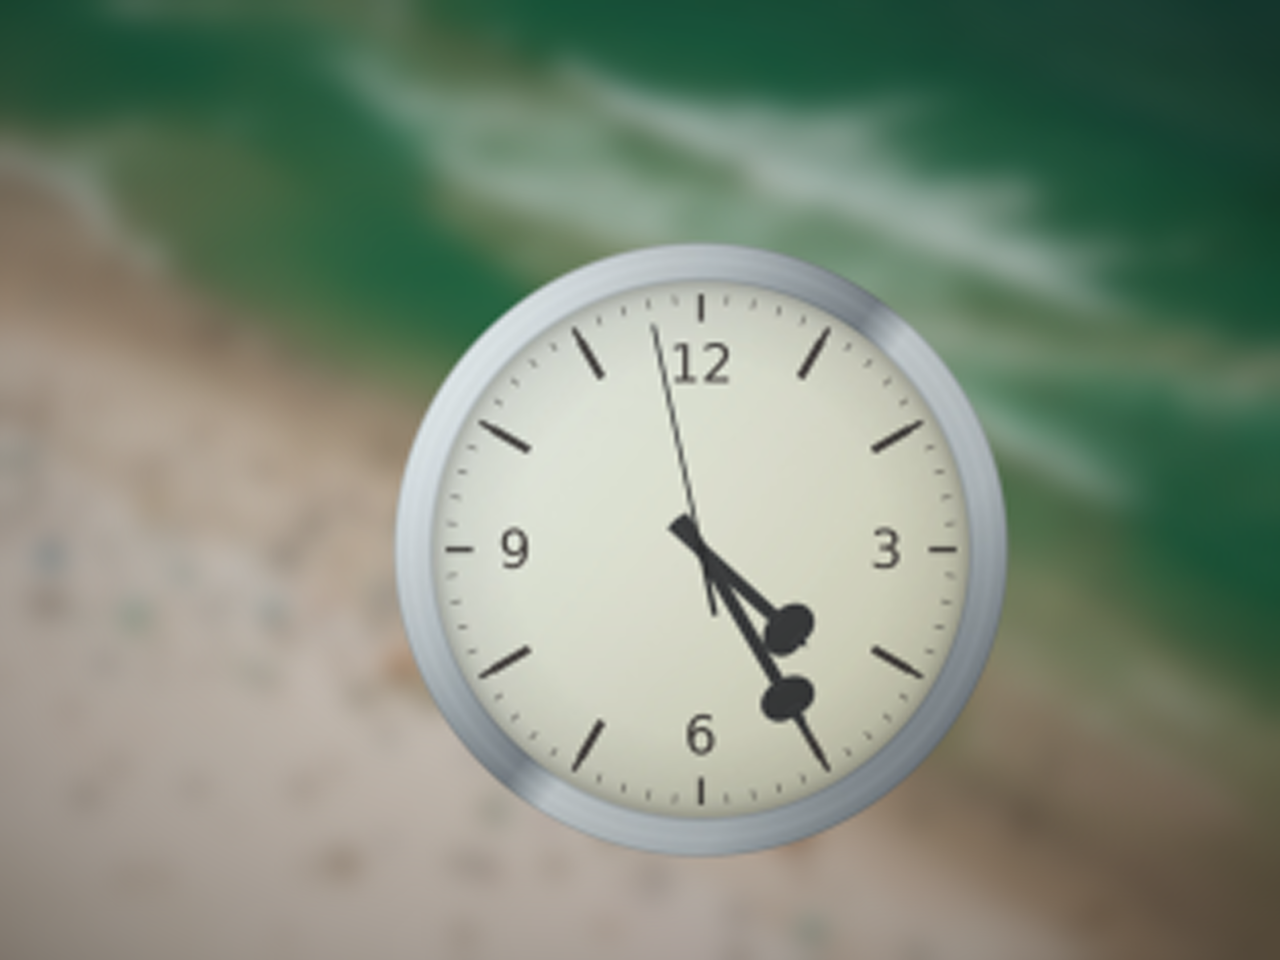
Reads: h=4 m=24 s=58
